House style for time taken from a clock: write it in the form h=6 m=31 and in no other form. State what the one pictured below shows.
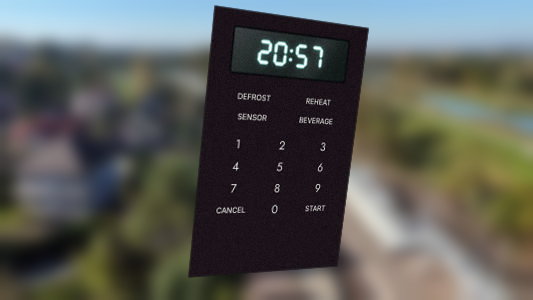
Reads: h=20 m=57
